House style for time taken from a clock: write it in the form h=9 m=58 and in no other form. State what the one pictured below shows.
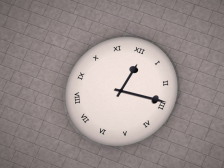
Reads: h=12 m=14
